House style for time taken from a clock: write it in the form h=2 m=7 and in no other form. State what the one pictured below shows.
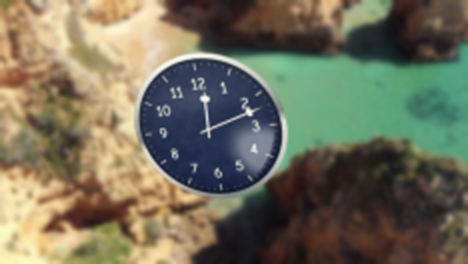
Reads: h=12 m=12
